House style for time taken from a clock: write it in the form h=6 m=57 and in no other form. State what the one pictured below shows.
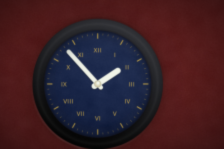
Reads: h=1 m=53
